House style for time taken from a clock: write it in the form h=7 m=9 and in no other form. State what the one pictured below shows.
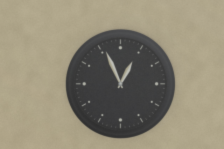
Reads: h=12 m=56
